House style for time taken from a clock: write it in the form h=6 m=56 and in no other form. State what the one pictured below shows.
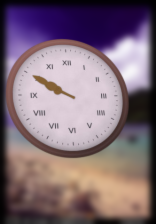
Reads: h=9 m=50
